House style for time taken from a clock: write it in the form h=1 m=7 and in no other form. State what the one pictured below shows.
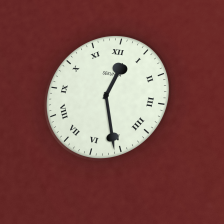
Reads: h=12 m=26
